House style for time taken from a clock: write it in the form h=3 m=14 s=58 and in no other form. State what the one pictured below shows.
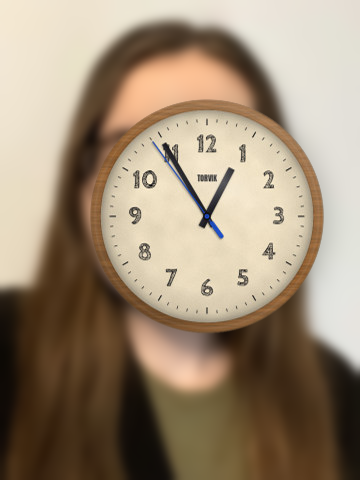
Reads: h=12 m=54 s=54
